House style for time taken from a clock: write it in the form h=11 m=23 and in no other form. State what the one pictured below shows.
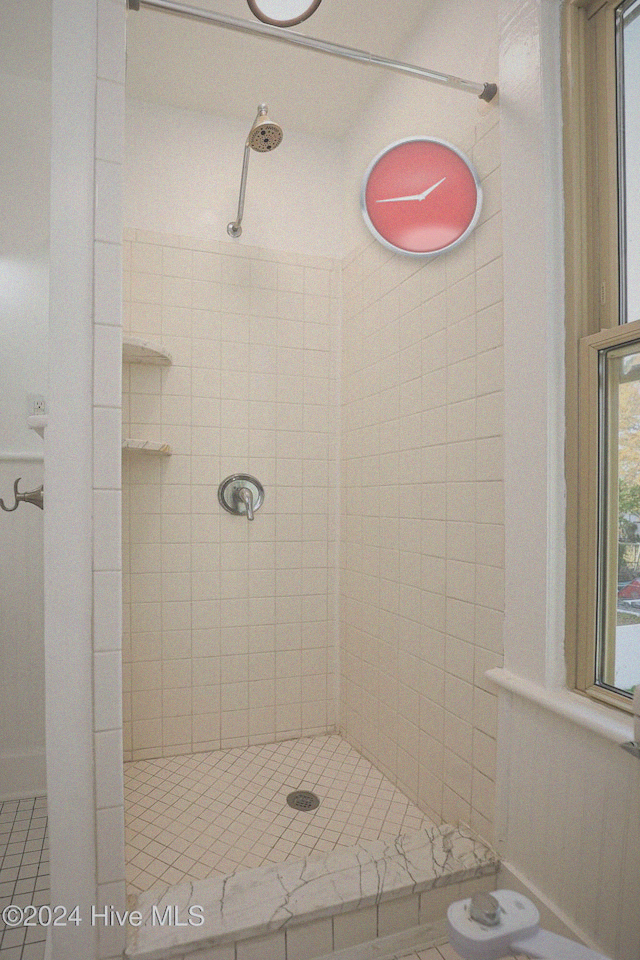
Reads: h=1 m=44
